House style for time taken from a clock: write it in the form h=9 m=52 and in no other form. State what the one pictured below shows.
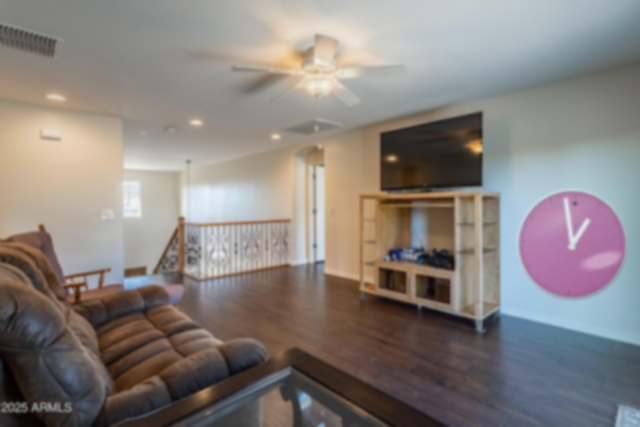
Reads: h=12 m=58
